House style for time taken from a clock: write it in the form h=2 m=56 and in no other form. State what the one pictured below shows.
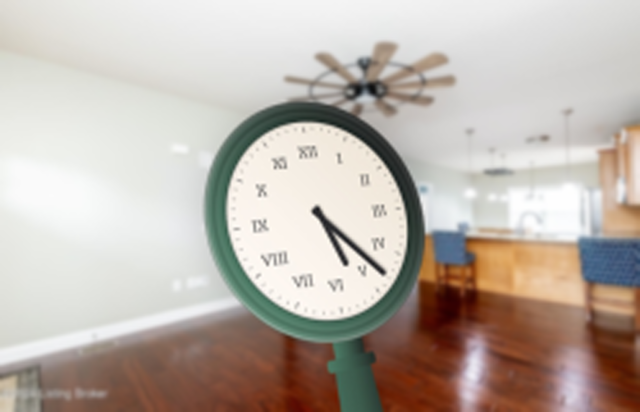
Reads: h=5 m=23
